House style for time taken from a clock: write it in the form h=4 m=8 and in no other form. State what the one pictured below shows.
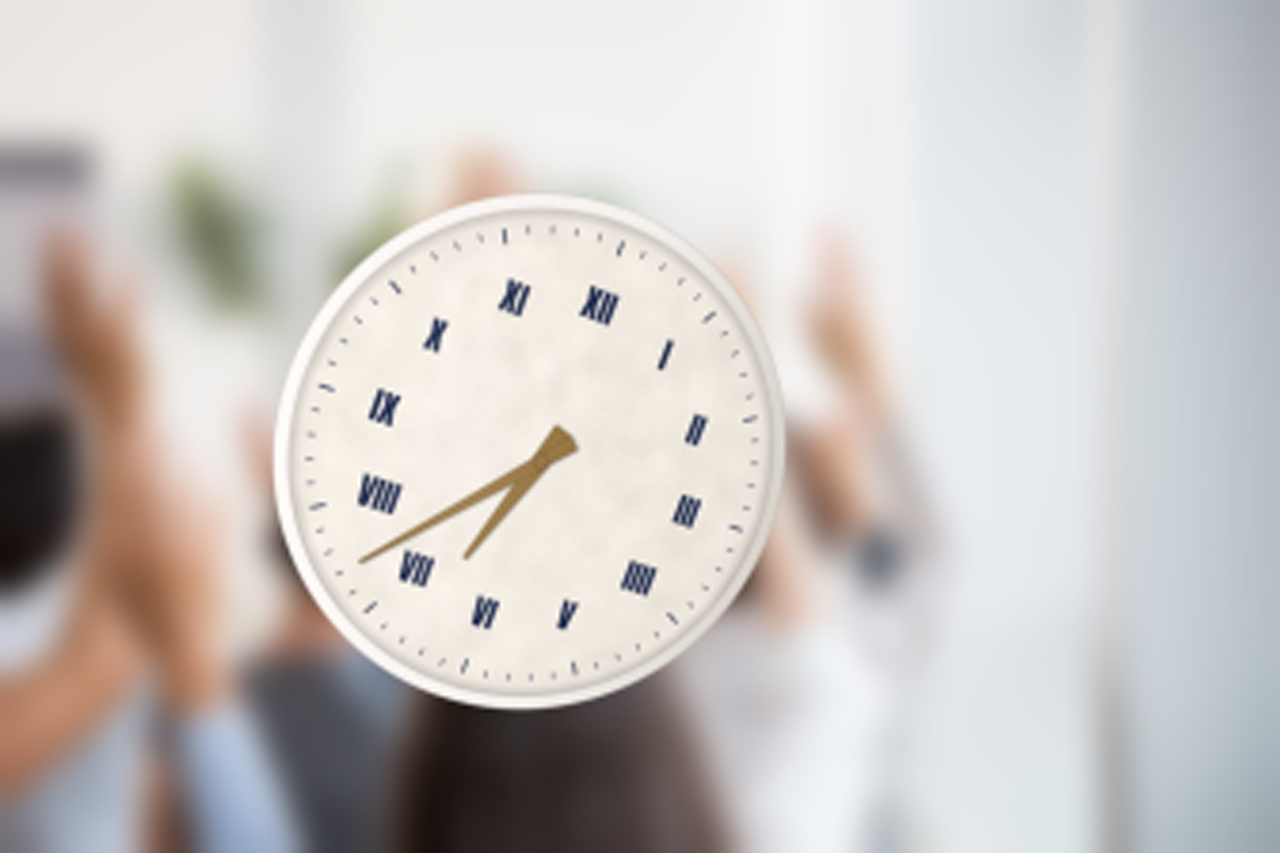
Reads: h=6 m=37
